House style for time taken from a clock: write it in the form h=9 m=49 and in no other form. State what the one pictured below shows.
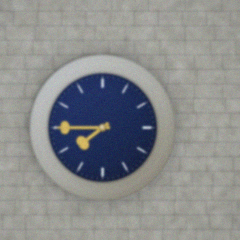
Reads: h=7 m=45
